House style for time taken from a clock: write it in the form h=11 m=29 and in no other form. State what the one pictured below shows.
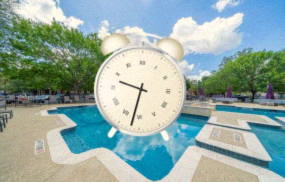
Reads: h=9 m=32
